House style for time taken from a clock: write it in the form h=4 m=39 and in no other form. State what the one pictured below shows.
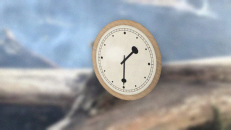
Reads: h=1 m=30
